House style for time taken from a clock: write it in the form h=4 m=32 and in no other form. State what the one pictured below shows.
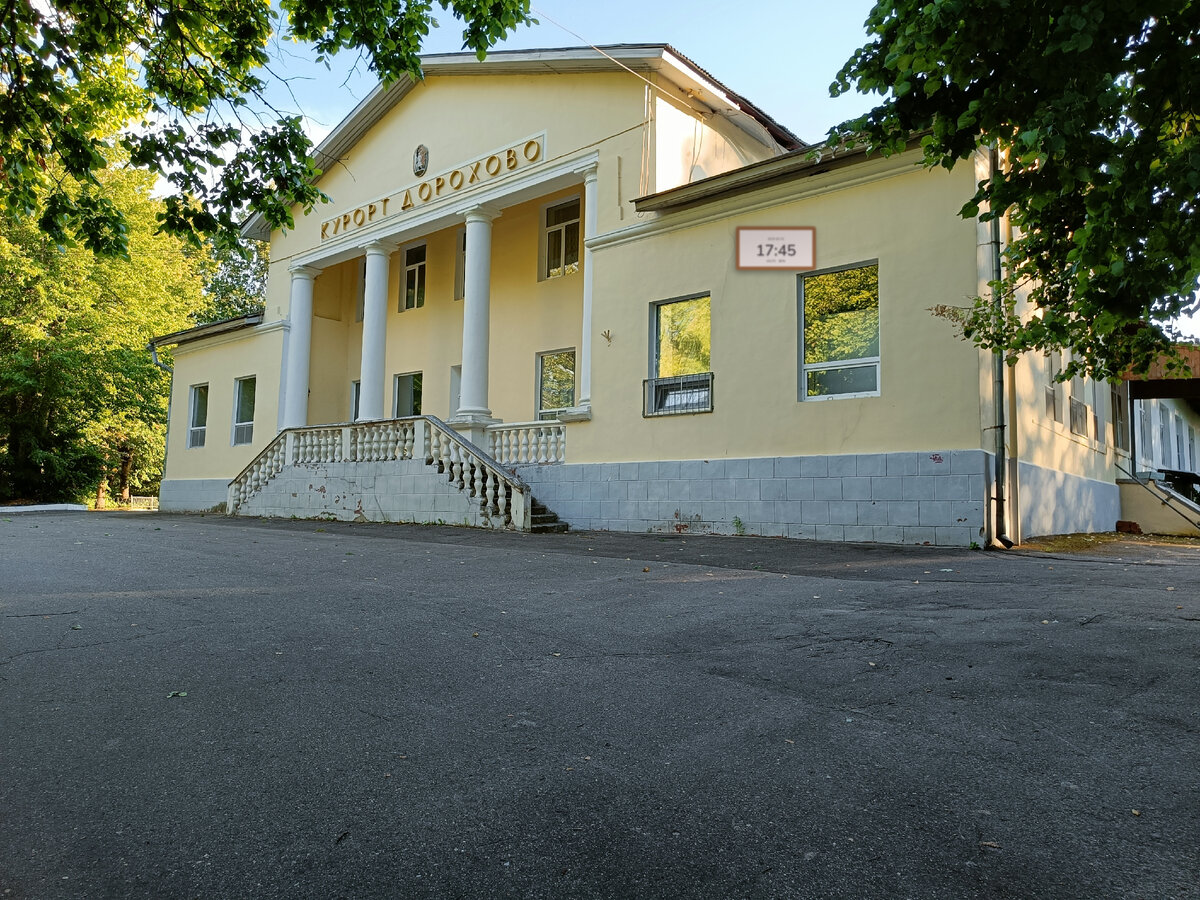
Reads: h=17 m=45
